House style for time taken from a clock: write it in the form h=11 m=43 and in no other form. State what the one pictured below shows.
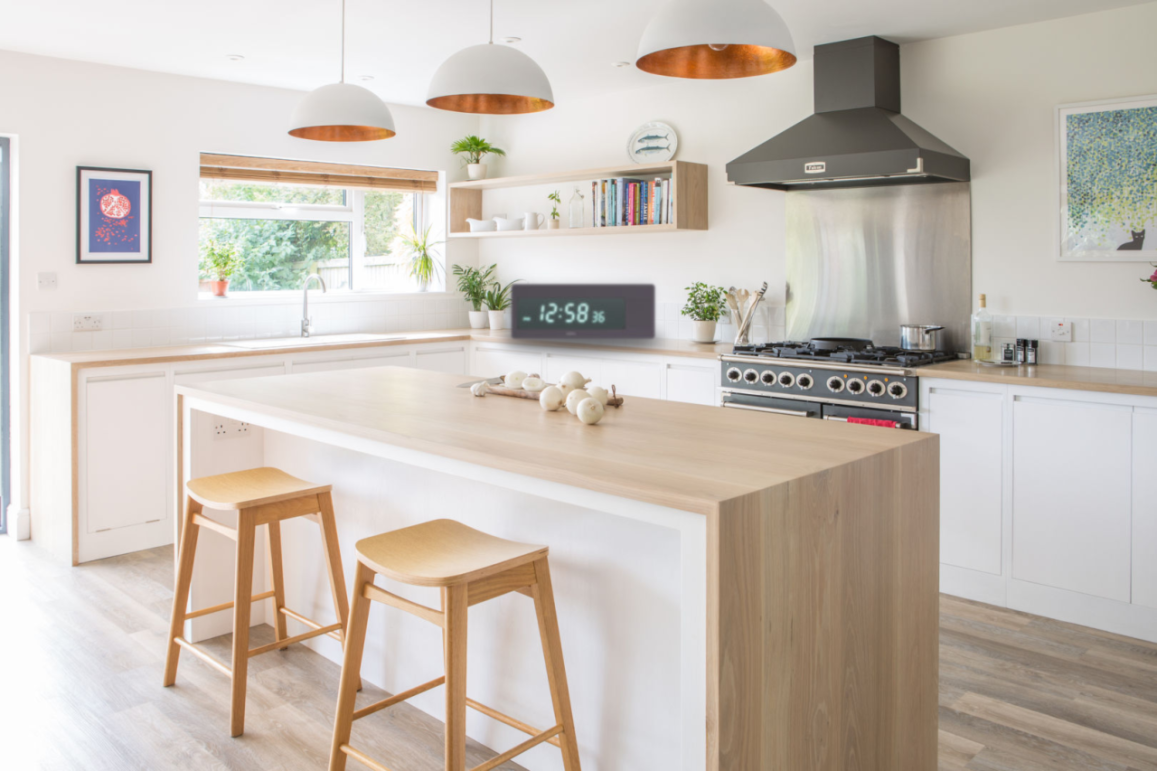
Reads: h=12 m=58
